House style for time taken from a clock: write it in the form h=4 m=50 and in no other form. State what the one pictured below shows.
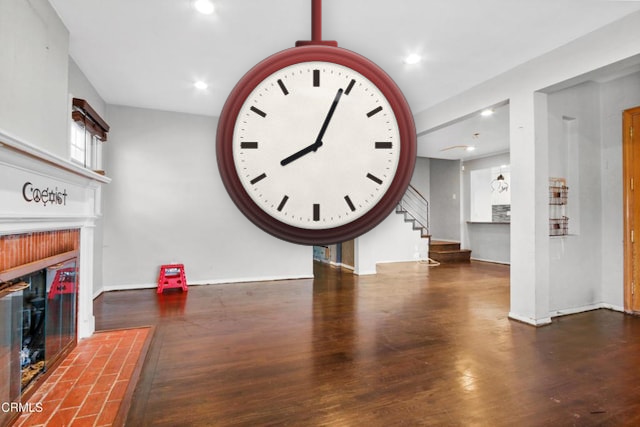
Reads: h=8 m=4
